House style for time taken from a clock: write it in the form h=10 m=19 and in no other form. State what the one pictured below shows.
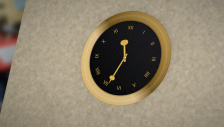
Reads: h=11 m=34
